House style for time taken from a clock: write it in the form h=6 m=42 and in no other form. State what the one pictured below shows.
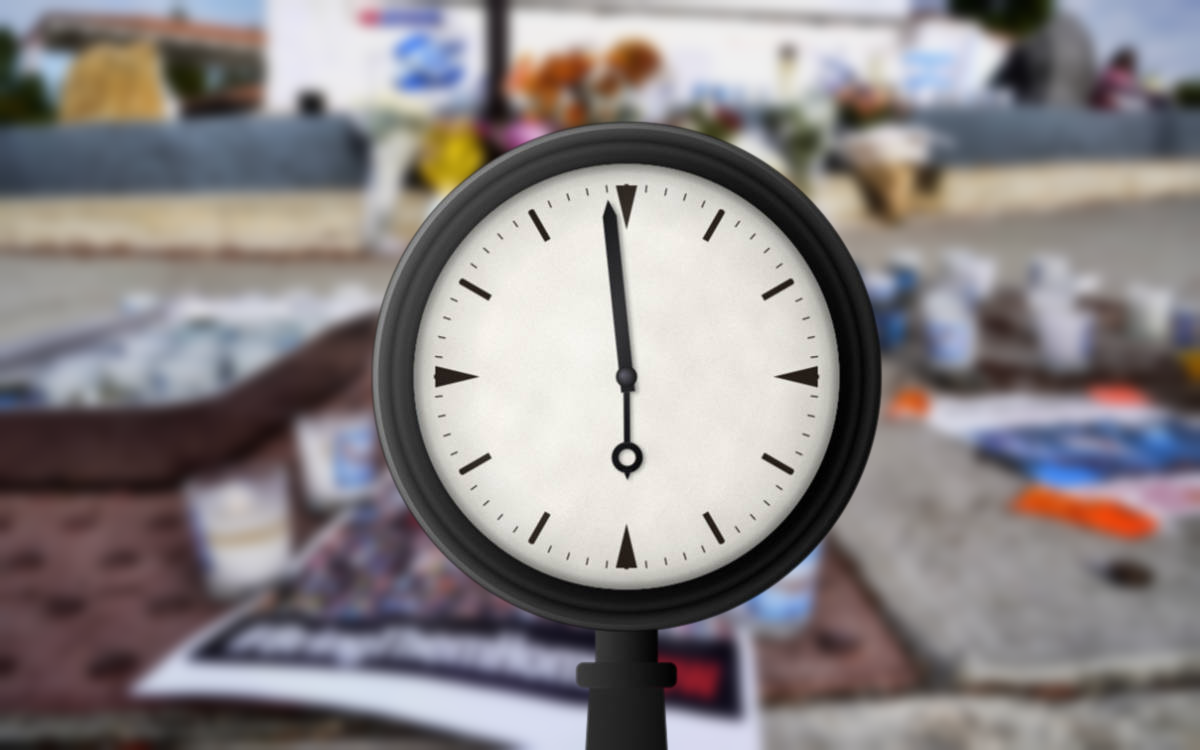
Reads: h=5 m=59
